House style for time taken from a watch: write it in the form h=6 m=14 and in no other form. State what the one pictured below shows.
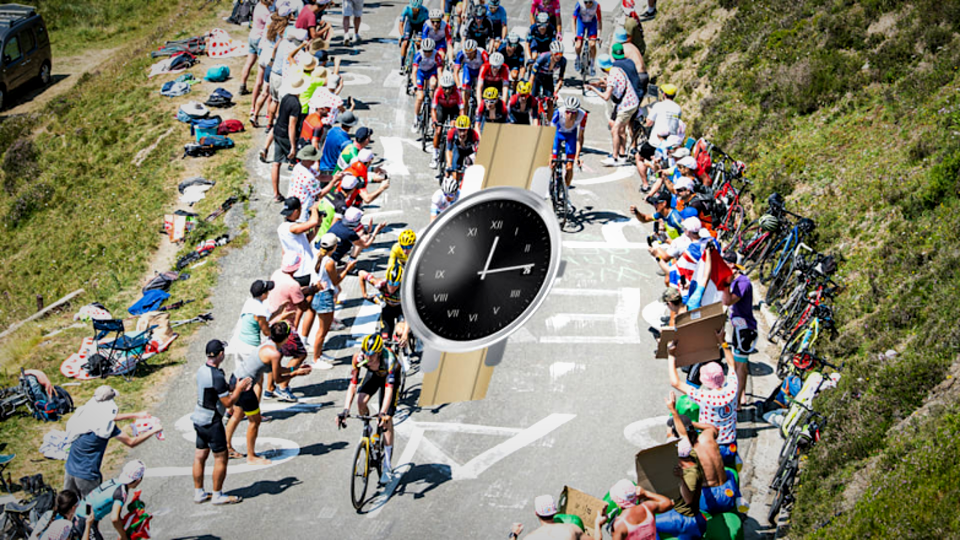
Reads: h=12 m=14
